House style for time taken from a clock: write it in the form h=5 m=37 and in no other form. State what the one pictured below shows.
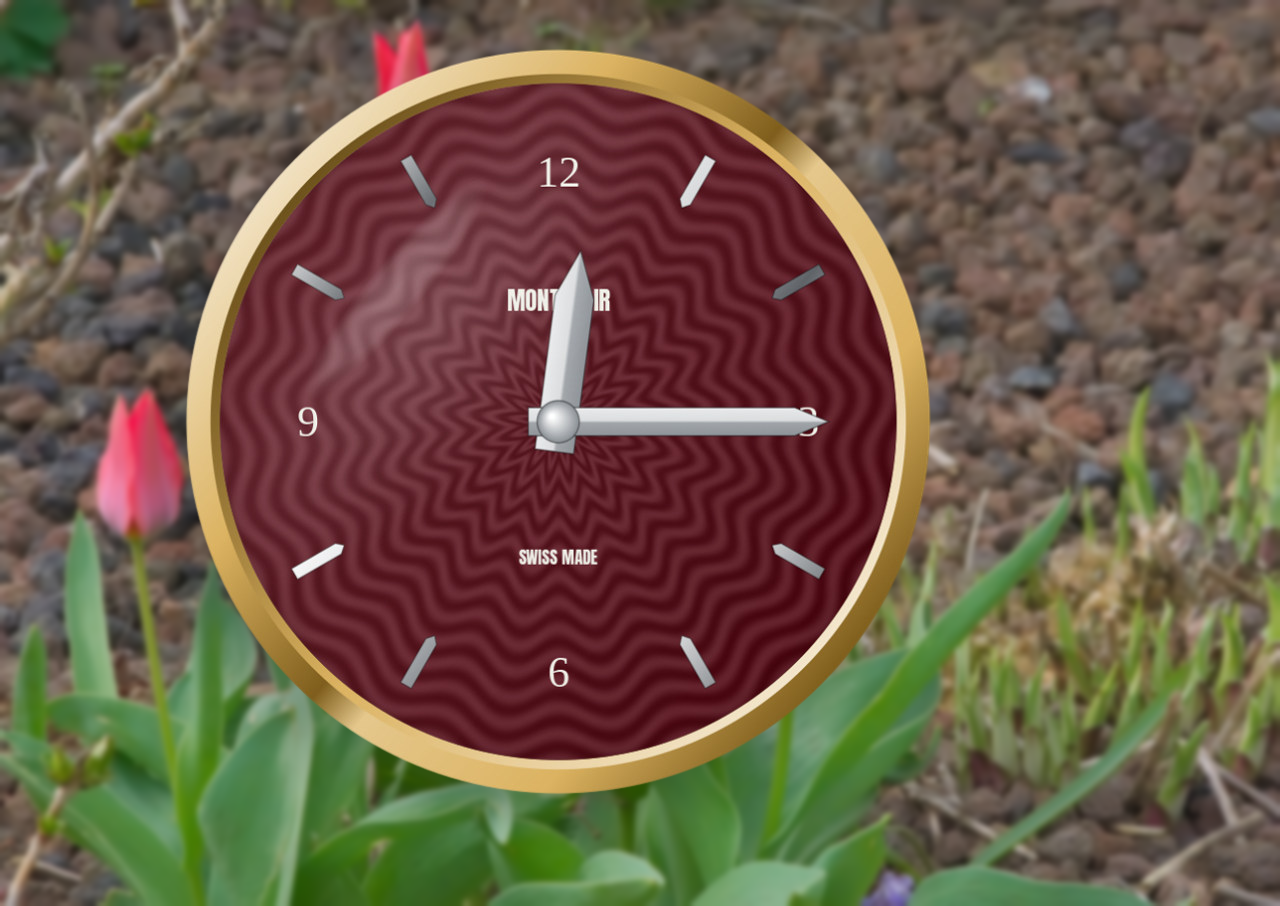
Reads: h=12 m=15
